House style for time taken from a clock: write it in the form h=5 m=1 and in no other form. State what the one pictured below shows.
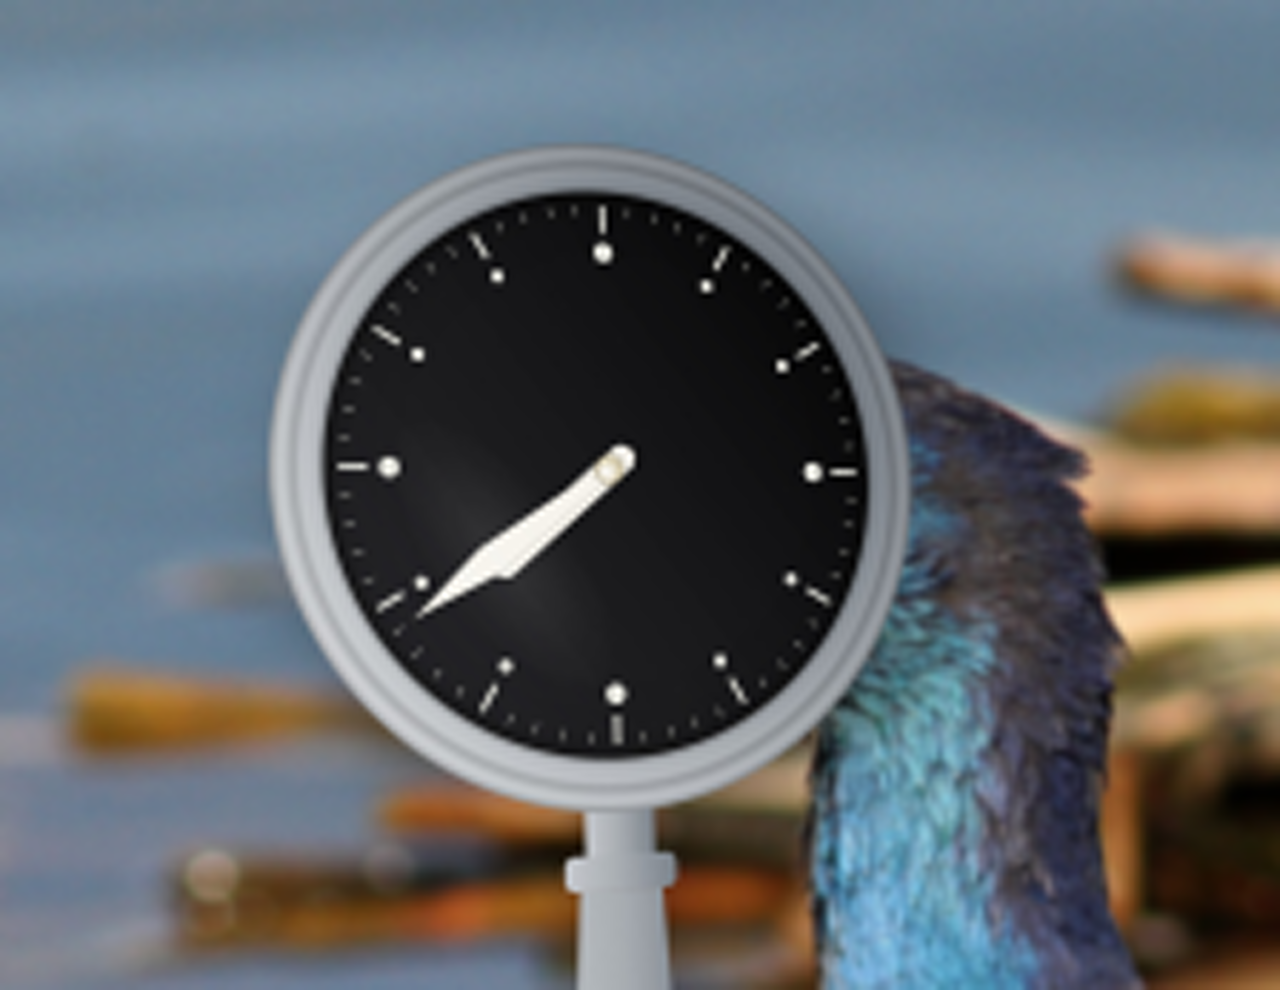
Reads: h=7 m=39
